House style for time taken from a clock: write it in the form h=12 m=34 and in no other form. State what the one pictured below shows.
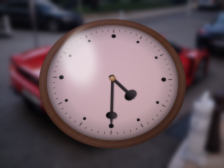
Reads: h=4 m=30
